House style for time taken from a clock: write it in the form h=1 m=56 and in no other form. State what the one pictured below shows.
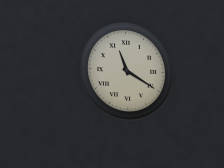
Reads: h=11 m=20
